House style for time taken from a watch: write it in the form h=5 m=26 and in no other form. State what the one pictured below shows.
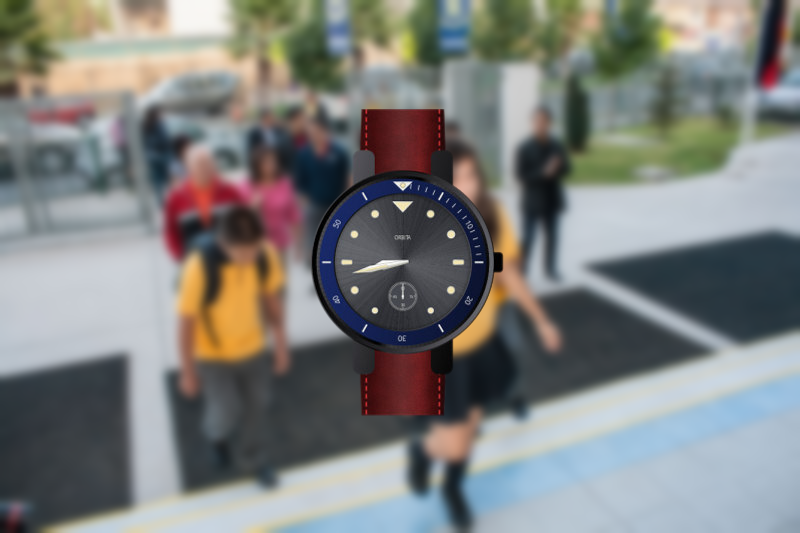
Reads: h=8 m=43
